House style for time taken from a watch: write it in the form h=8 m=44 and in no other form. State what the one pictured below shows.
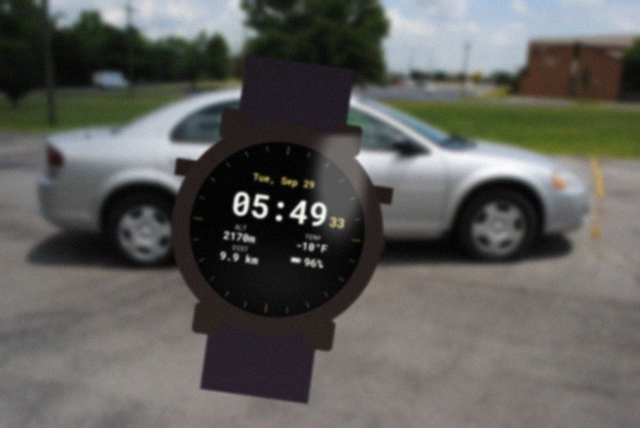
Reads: h=5 m=49
